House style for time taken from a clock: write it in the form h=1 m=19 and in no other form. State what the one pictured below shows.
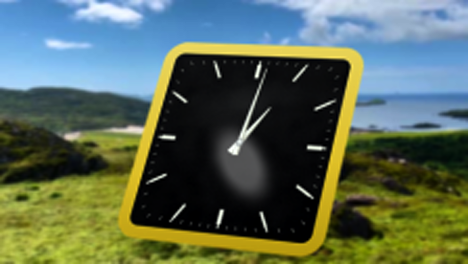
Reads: h=1 m=1
